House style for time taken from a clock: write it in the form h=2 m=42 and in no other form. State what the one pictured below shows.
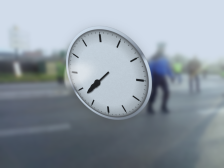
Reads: h=7 m=38
